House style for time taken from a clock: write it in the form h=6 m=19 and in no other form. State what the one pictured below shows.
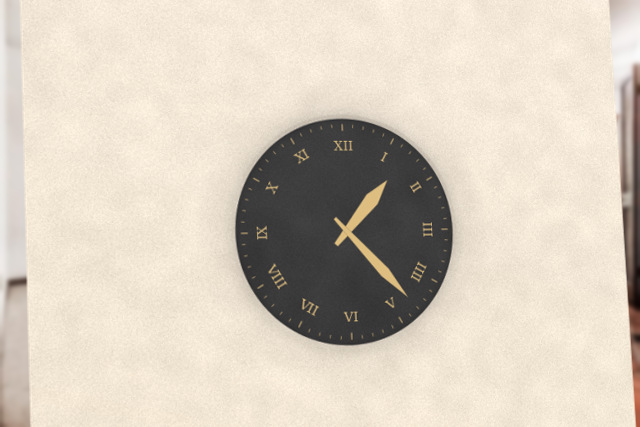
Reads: h=1 m=23
